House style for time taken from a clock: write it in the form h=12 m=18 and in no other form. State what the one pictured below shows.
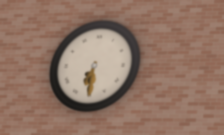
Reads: h=6 m=30
